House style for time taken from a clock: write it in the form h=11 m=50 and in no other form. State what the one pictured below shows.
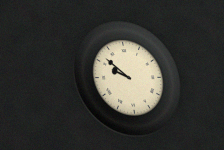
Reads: h=9 m=52
